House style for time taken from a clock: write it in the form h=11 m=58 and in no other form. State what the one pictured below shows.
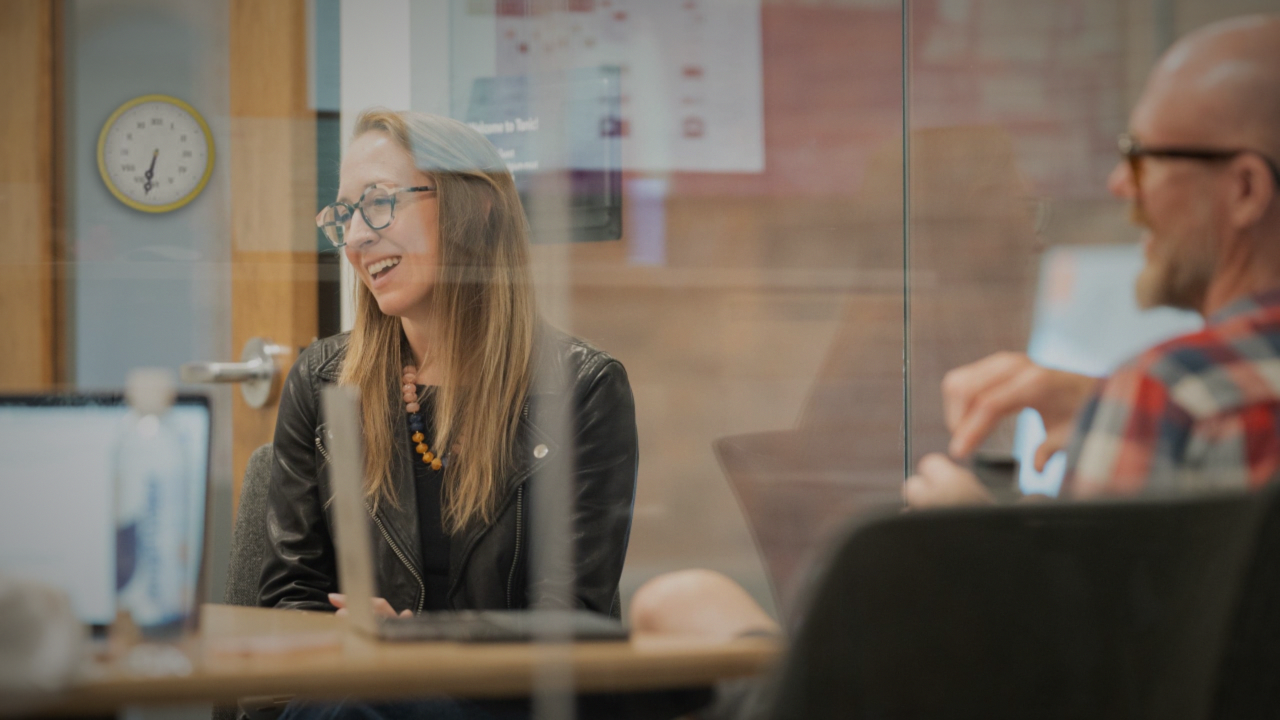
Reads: h=6 m=32
